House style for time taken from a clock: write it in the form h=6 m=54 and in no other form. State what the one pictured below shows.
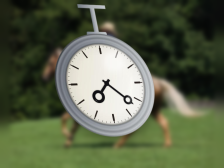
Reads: h=7 m=22
